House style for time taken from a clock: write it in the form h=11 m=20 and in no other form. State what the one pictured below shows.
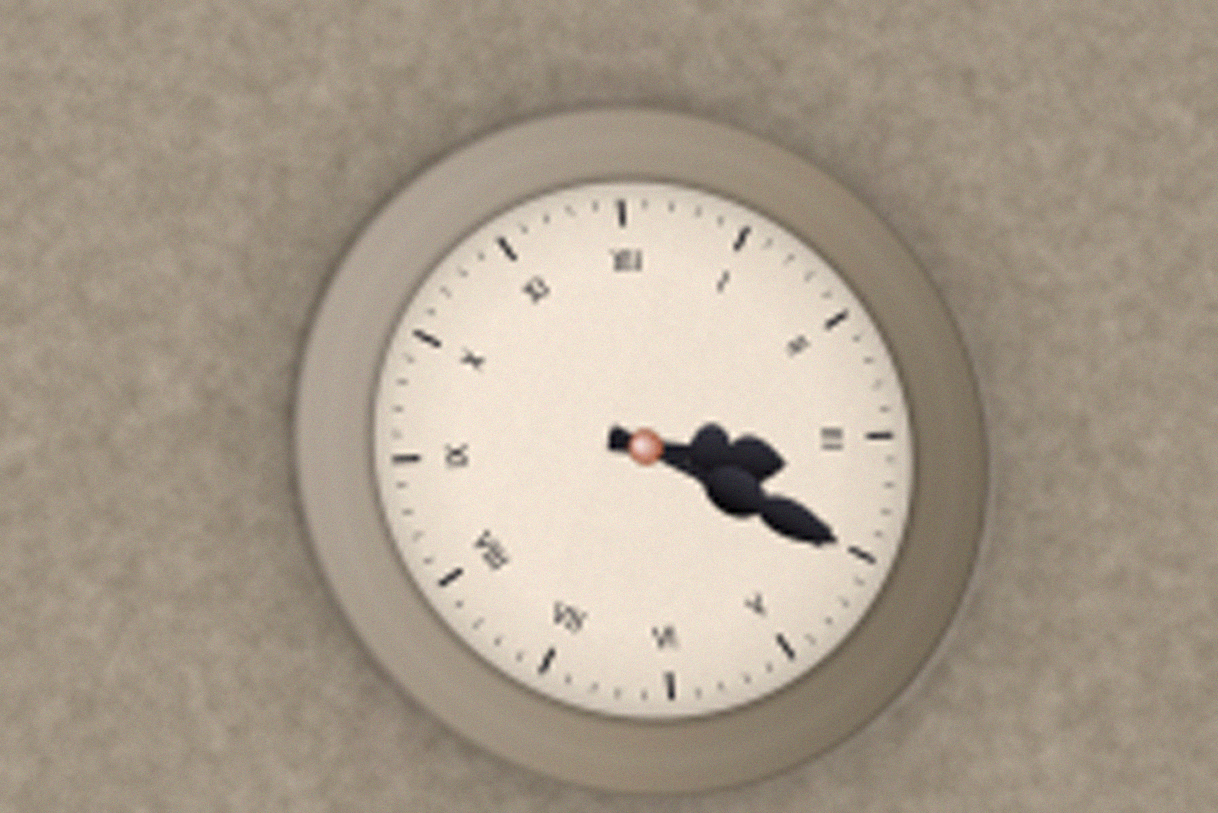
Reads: h=3 m=20
